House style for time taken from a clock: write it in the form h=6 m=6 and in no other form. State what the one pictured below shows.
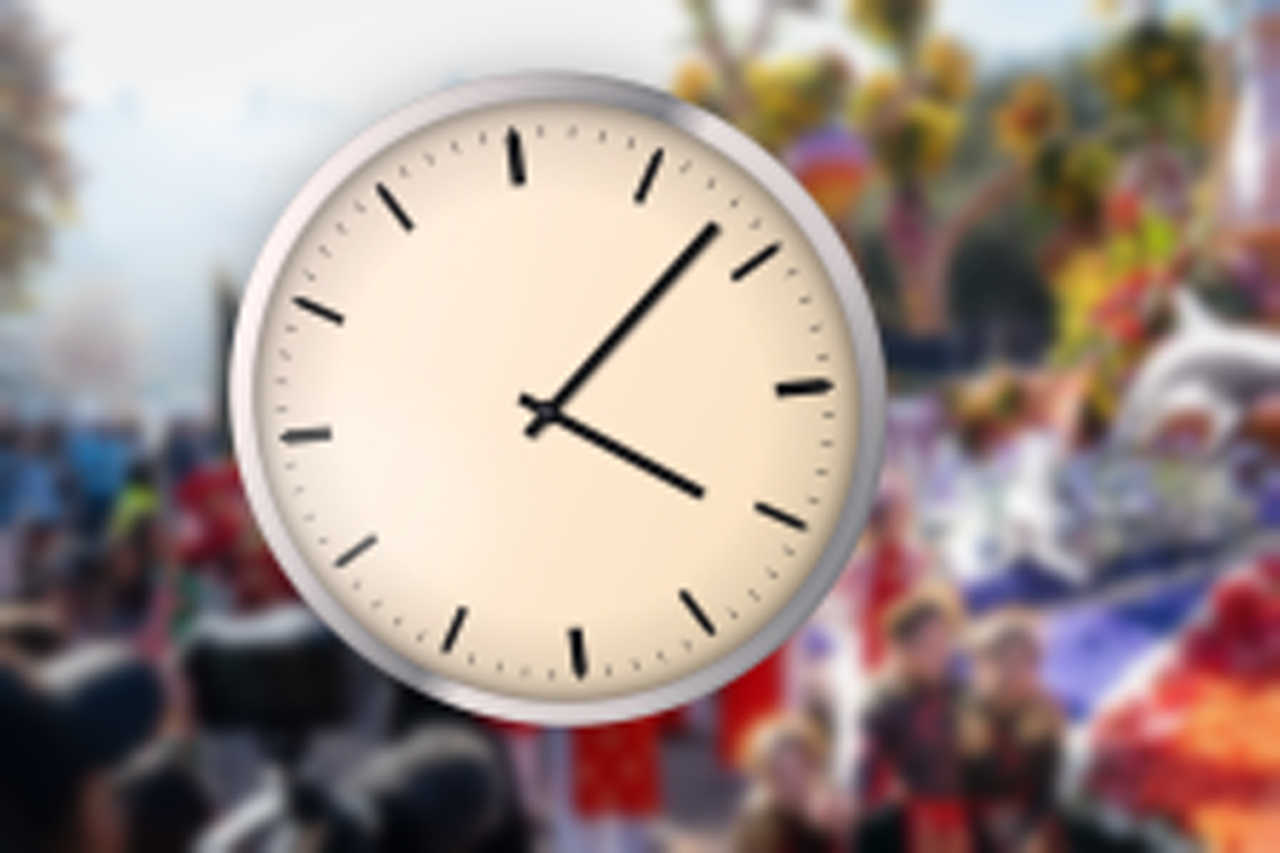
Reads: h=4 m=8
